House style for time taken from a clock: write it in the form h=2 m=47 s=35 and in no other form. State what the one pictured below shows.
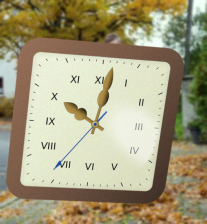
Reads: h=10 m=1 s=36
